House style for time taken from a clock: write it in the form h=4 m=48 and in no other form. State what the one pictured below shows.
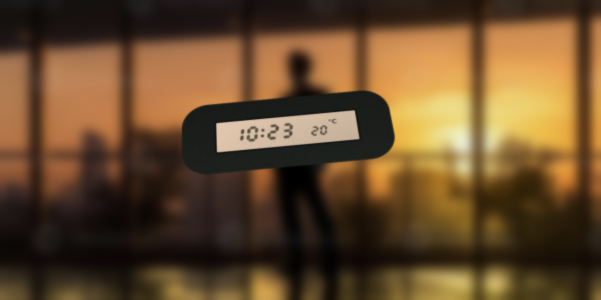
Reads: h=10 m=23
